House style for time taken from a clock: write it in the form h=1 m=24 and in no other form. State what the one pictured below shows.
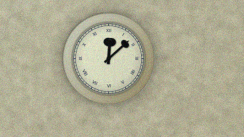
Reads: h=12 m=8
